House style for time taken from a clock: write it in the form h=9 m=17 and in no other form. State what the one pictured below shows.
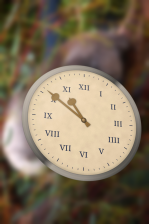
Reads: h=10 m=51
